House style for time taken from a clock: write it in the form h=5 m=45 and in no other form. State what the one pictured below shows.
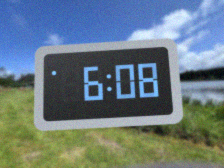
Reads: h=6 m=8
